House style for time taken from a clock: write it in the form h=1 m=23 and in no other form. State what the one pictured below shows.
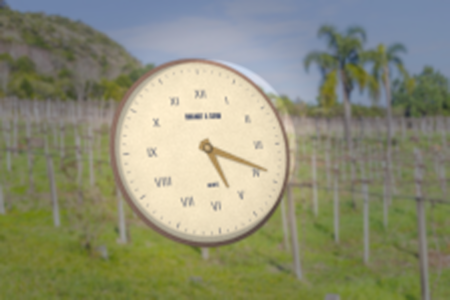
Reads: h=5 m=19
